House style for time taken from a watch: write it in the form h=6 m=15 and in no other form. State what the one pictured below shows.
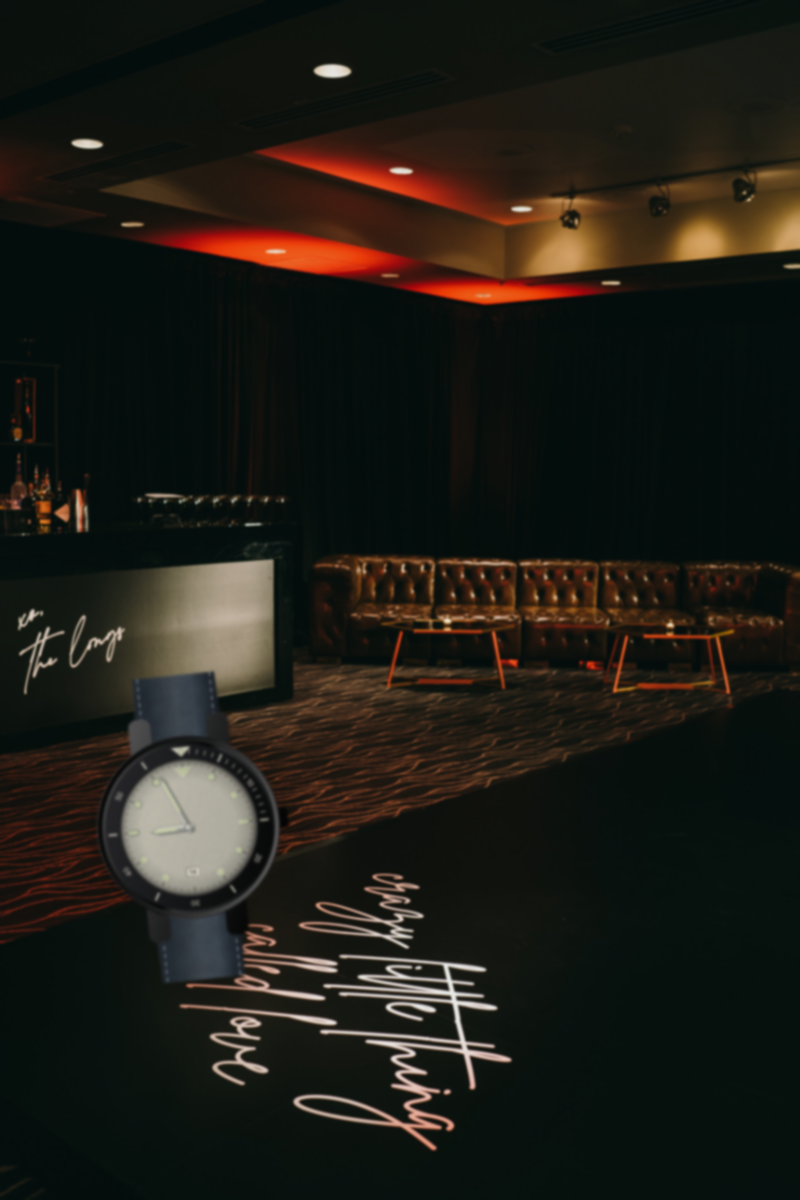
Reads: h=8 m=56
